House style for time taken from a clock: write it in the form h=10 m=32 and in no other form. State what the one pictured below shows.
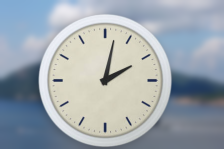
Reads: h=2 m=2
